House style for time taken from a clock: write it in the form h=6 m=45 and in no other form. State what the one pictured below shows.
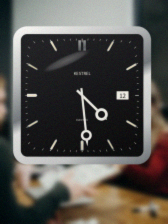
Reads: h=4 m=29
